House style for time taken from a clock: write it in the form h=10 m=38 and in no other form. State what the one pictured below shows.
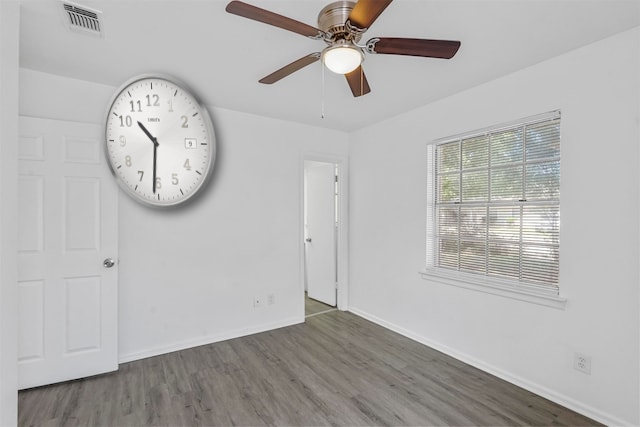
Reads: h=10 m=31
